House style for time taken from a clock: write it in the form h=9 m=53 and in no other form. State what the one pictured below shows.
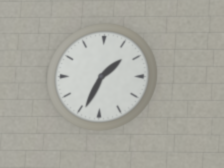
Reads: h=1 m=34
